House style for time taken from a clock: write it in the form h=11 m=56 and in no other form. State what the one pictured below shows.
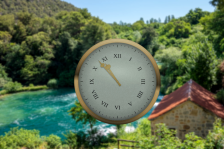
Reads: h=10 m=53
